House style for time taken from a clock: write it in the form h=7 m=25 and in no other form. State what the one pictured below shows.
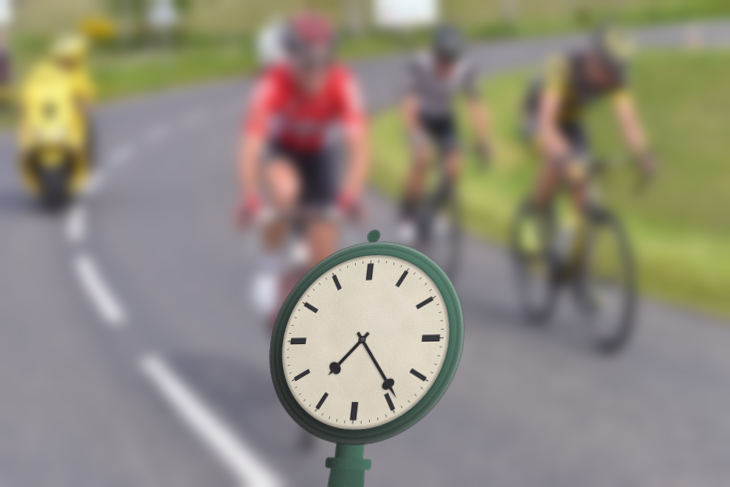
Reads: h=7 m=24
